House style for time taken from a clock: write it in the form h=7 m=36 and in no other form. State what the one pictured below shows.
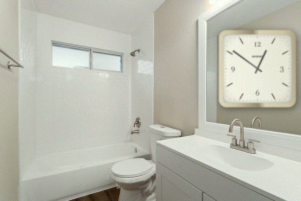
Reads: h=12 m=51
